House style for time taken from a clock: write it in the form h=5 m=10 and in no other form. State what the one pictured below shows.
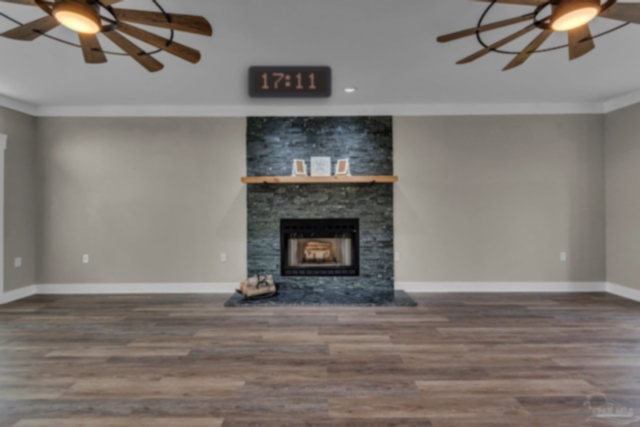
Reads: h=17 m=11
